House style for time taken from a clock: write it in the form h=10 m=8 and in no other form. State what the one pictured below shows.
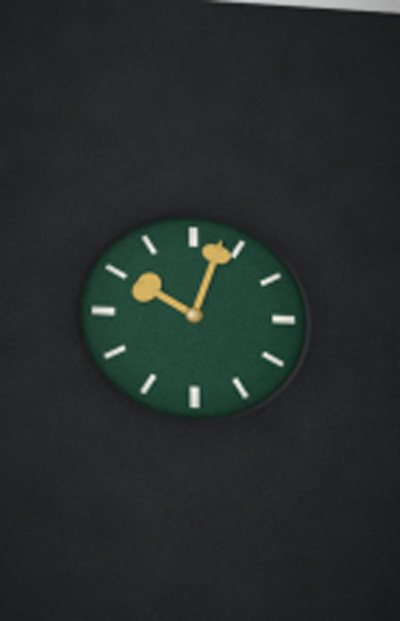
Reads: h=10 m=3
